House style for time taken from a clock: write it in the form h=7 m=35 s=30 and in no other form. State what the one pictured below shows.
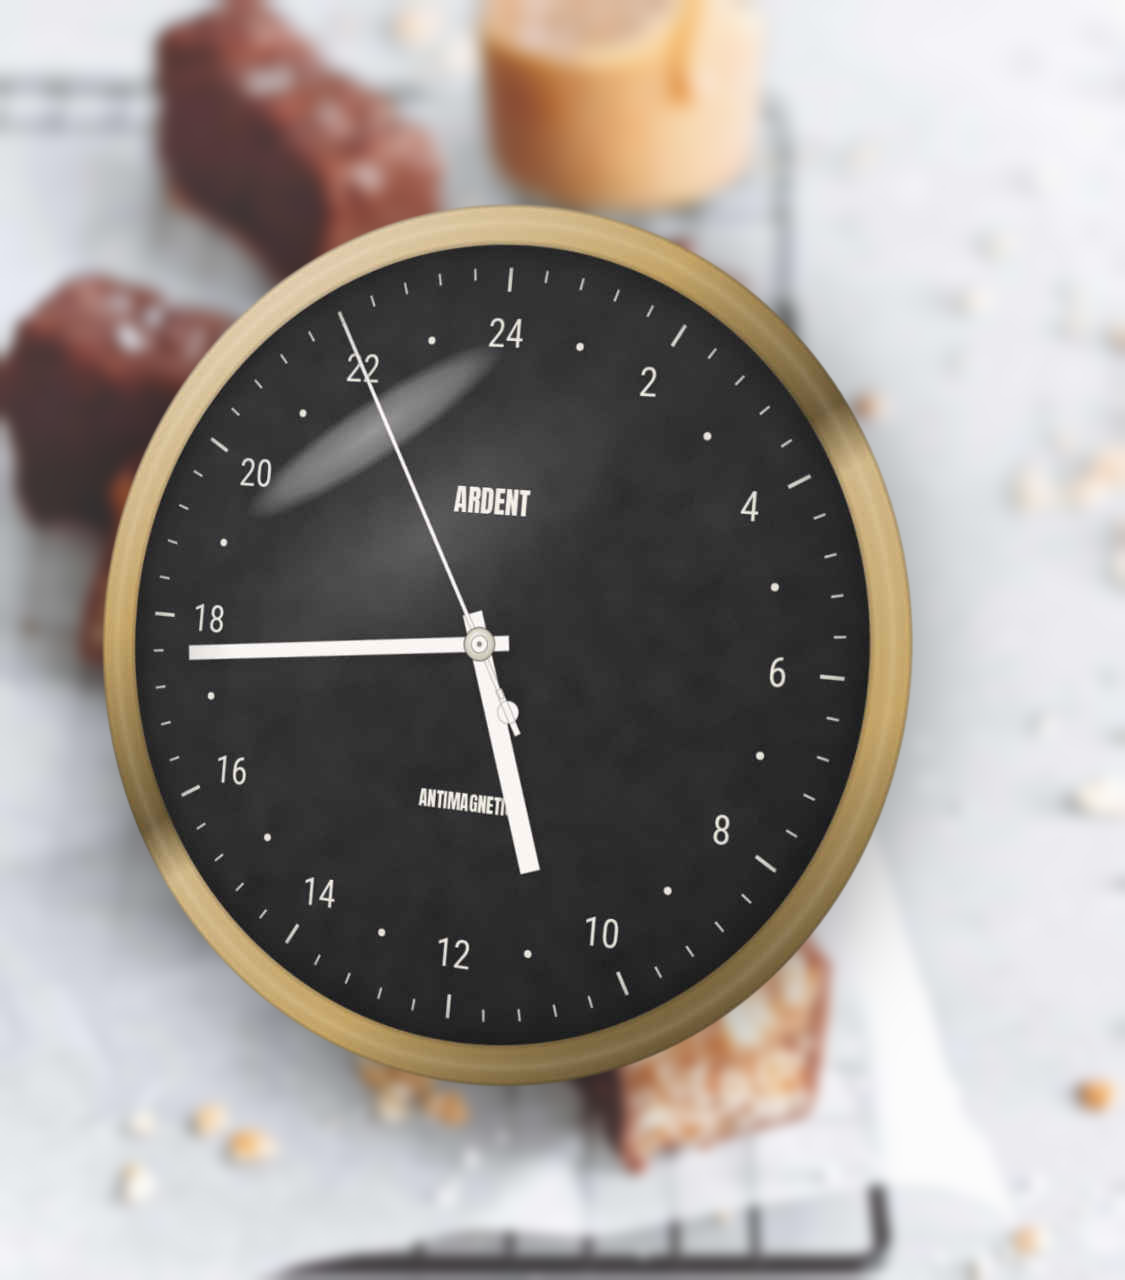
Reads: h=10 m=43 s=55
